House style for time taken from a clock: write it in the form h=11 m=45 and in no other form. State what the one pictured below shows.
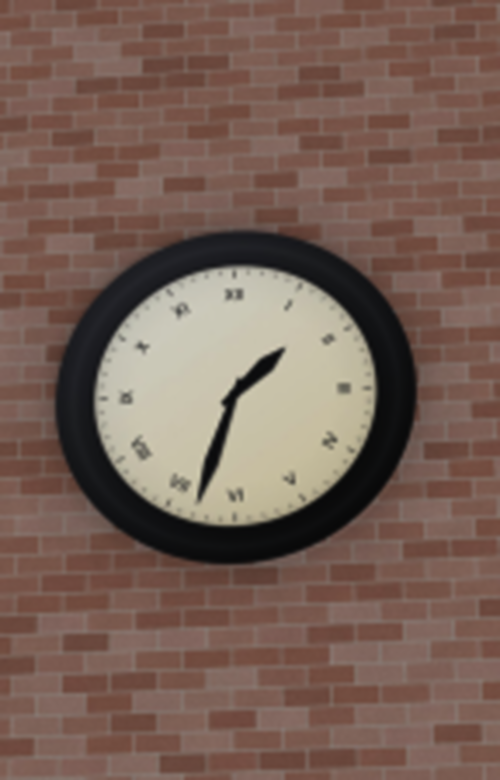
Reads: h=1 m=33
